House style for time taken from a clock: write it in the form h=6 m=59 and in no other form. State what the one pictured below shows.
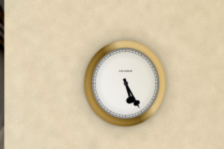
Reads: h=5 m=25
